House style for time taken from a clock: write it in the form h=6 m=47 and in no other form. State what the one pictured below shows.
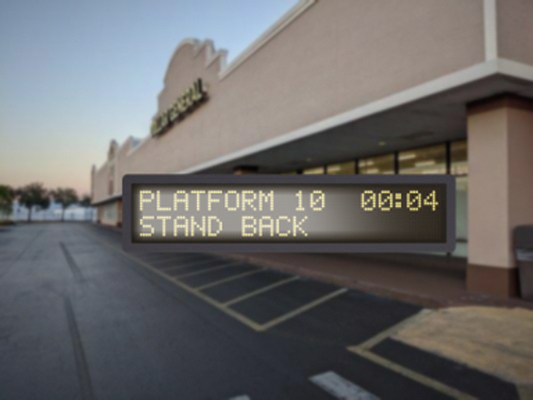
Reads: h=0 m=4
